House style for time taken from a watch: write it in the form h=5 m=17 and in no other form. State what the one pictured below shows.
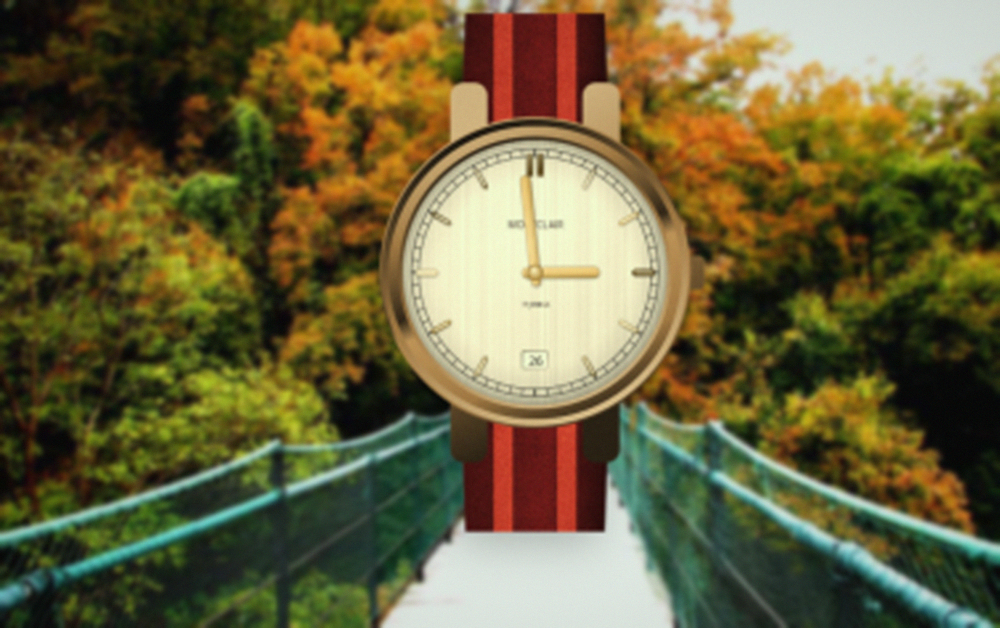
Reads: h=2 m=59
